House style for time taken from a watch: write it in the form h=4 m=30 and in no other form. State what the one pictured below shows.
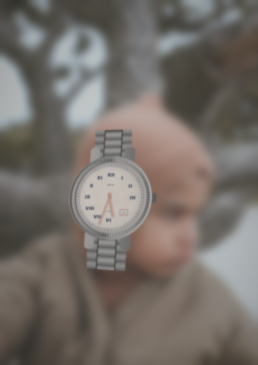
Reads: h=5 m=33
